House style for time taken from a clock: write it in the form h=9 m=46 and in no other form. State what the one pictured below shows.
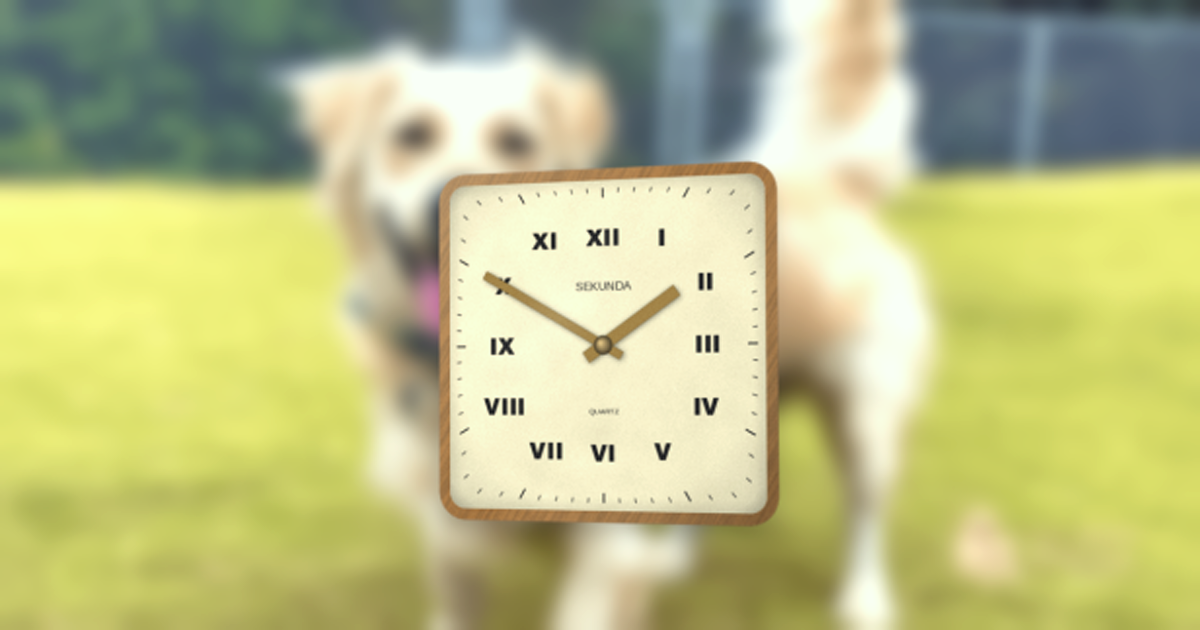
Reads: h=1 m=50
